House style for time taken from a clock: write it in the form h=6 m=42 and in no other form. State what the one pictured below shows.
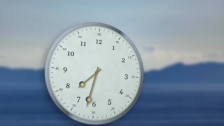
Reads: h=7 m=32
